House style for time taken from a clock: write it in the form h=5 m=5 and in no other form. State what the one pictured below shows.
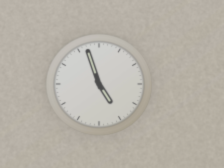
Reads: h=4 m=57
